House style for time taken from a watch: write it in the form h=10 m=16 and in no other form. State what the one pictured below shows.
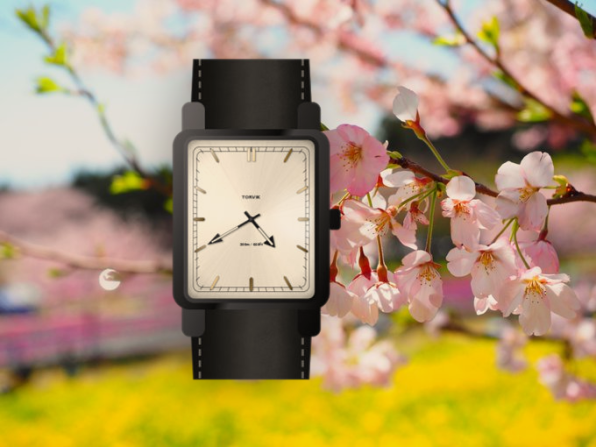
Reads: h=4 m=40
